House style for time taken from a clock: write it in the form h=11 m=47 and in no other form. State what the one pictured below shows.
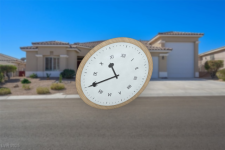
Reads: h=10 m=40
